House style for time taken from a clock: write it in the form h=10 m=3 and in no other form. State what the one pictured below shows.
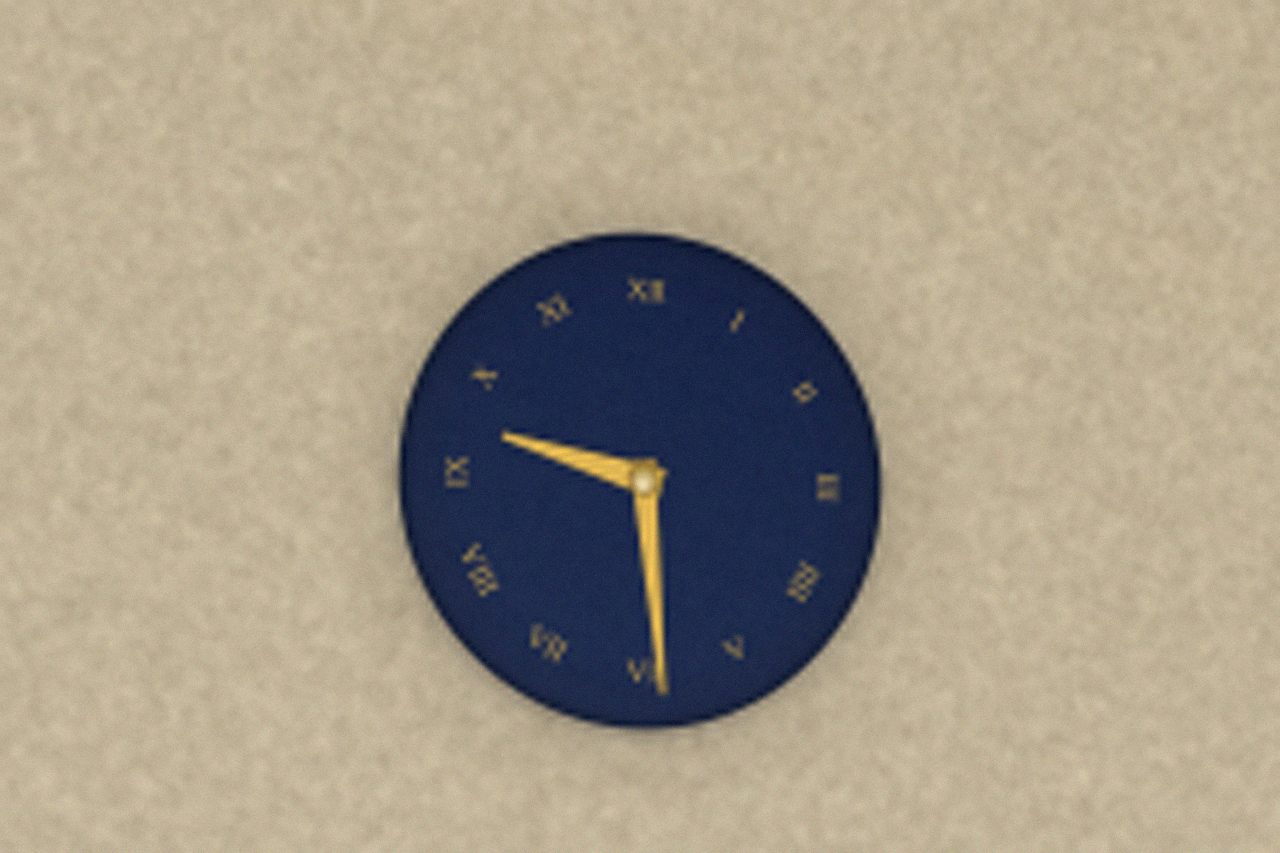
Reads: h=9 m=29
